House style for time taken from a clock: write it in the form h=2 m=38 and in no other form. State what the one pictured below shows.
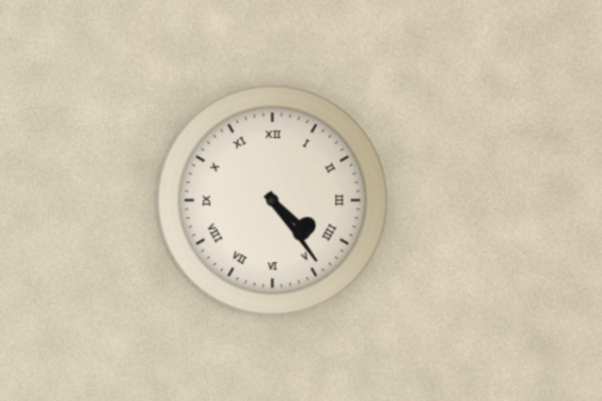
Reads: h=4 m=24
